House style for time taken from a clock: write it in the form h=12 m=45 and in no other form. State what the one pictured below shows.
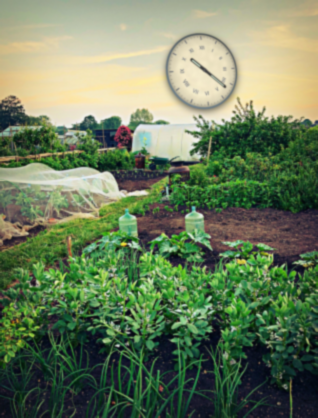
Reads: h=10 m=22
